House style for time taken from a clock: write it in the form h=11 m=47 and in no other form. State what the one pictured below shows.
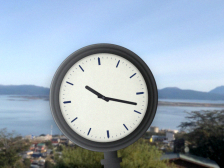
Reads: h=10 m=18
